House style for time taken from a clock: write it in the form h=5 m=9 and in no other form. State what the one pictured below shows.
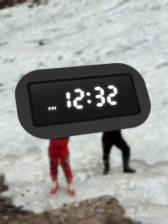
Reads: h=12 m=32
